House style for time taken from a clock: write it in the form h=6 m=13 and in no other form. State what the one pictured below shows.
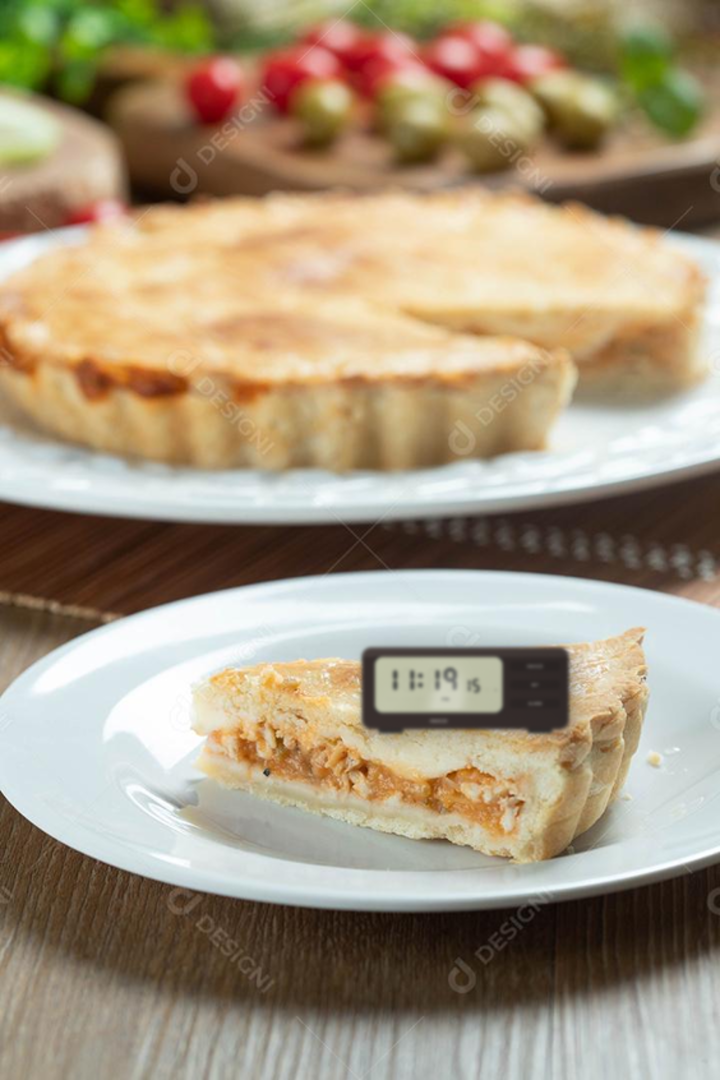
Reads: h=11 m=19
